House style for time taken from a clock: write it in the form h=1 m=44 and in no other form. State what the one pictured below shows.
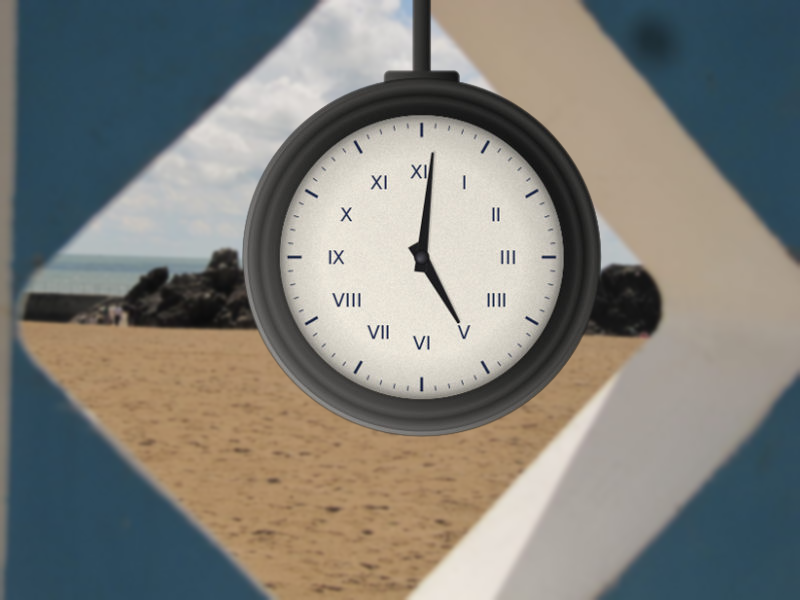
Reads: h=5 m=1
